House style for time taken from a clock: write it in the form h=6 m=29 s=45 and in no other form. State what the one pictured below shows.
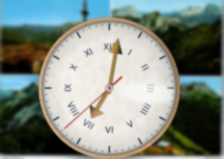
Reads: h=7 m=1 s=38
